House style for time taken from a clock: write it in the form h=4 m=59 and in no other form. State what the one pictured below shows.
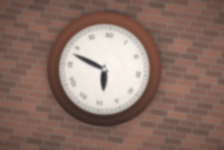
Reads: h=5 m=48
